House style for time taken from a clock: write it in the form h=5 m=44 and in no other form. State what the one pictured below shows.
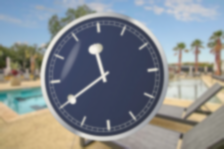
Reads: h=11 m=40
